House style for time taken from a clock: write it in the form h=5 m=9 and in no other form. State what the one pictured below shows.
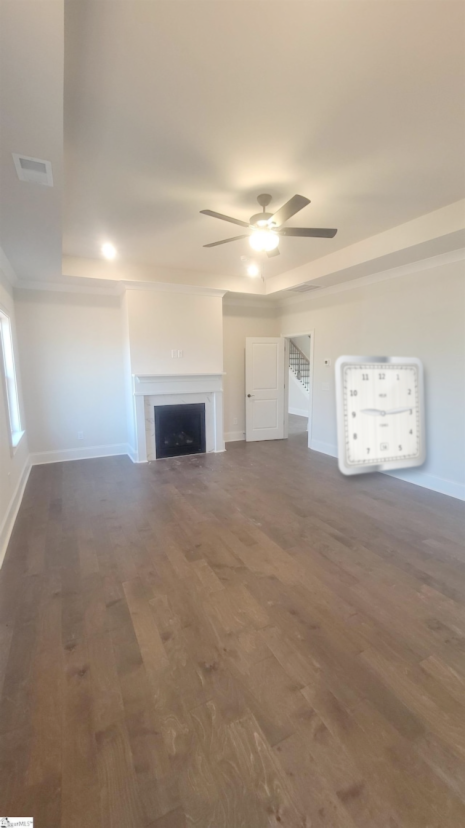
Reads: h=9 m=14
